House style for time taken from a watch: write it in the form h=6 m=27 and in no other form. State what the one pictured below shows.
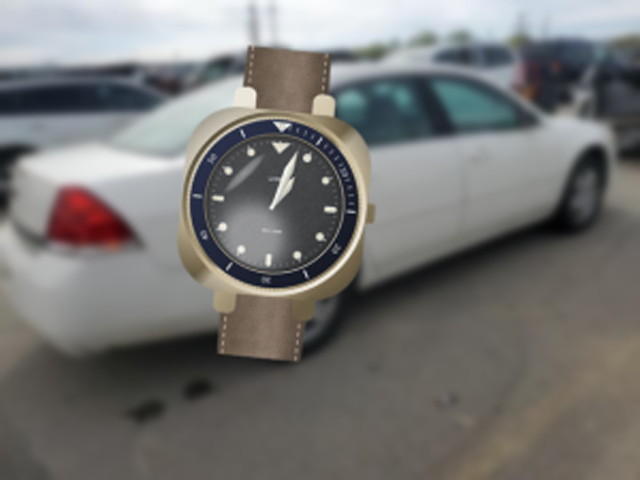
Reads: h=1 m=3
